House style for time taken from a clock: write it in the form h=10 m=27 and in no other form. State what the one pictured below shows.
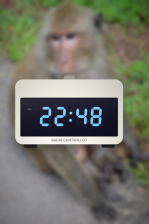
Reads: h=22 m=48
